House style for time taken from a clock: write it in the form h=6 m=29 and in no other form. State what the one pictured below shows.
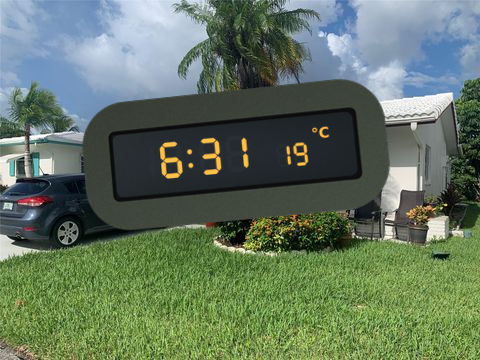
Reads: h=6 m=31
